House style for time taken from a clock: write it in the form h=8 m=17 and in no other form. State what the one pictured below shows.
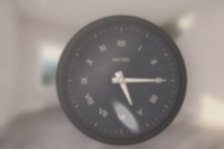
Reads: h=5 m=15
